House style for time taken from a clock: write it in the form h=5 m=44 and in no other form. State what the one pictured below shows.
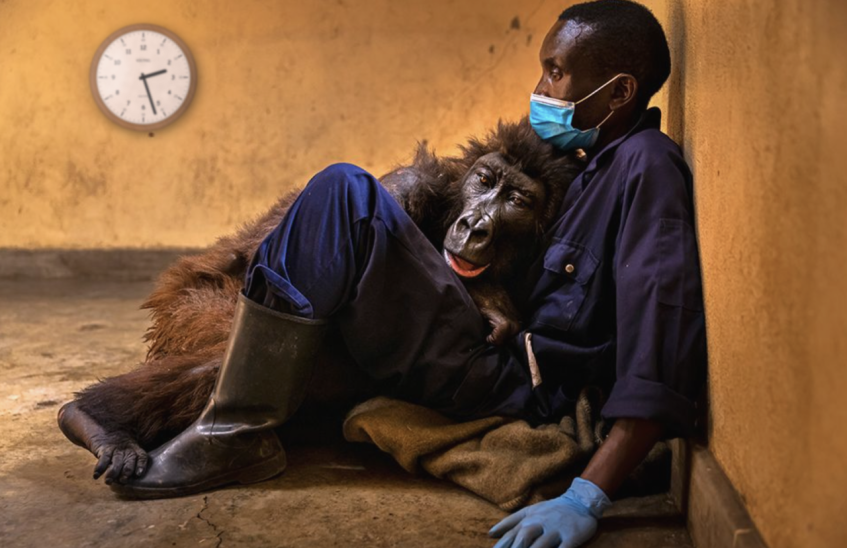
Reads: h=2 m=27
